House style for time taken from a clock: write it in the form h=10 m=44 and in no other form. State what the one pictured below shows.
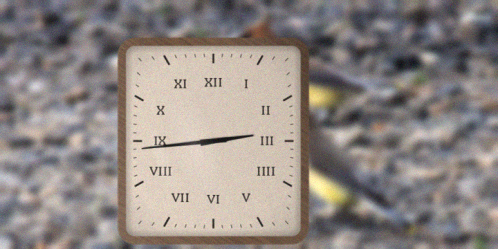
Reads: h=2 m=44
